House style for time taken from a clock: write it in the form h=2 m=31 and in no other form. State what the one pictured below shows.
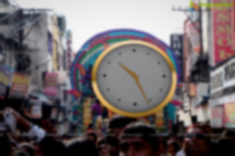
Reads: h=10 m=26
